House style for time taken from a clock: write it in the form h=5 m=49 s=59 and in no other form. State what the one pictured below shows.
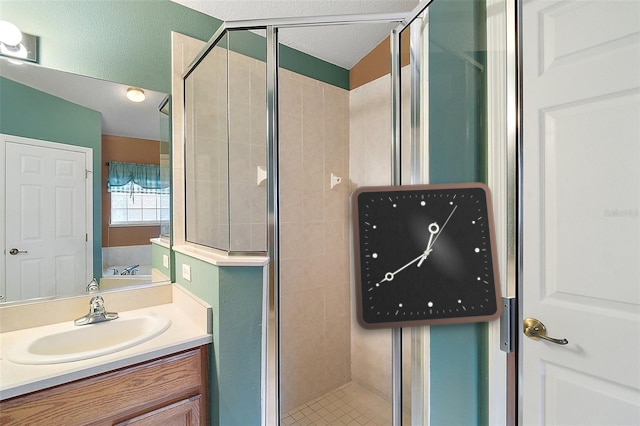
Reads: h=12 m=40 s=6
